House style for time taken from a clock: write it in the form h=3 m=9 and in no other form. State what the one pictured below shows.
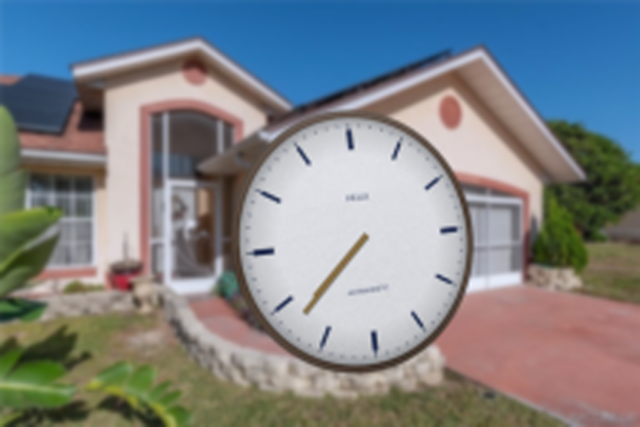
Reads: h=7 m=38
